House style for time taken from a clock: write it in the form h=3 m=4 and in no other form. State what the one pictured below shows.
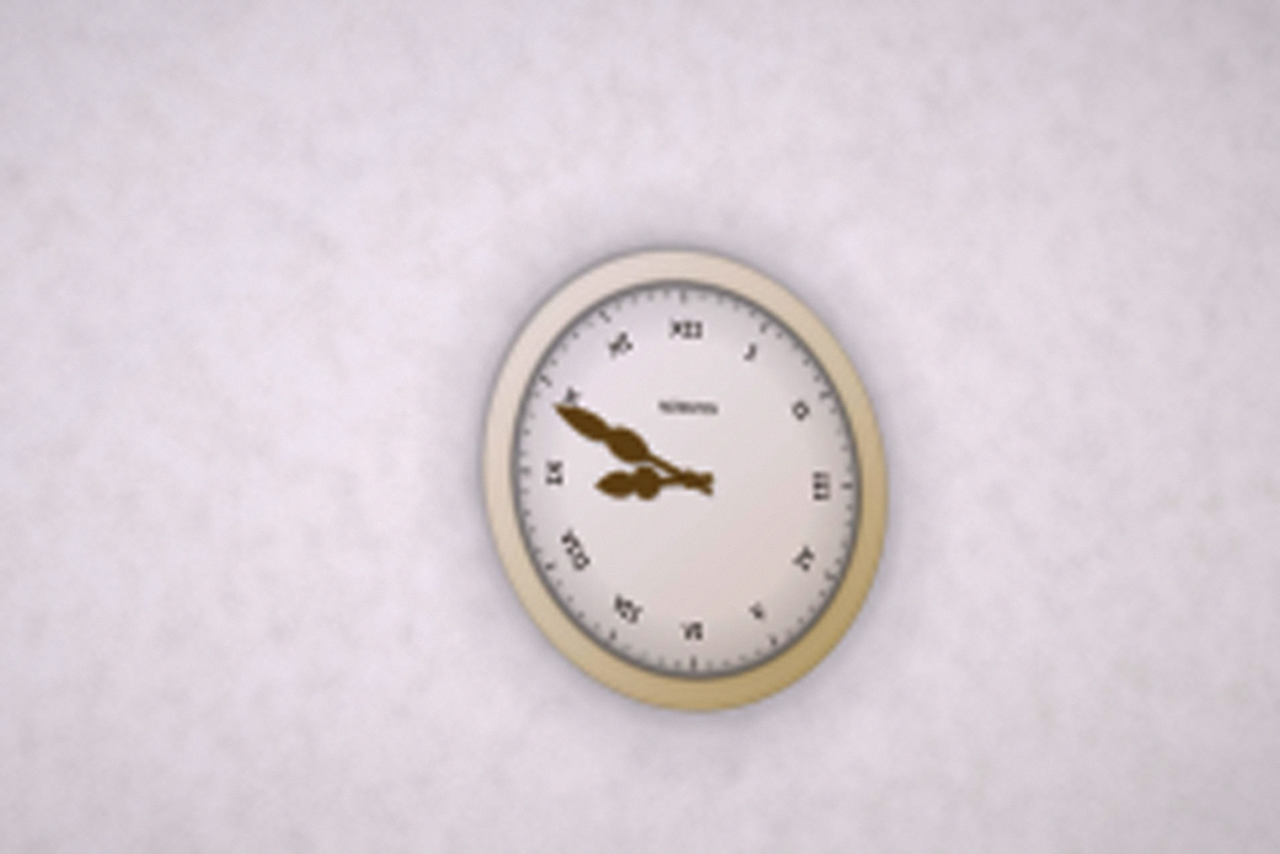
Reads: h=8 m=49
